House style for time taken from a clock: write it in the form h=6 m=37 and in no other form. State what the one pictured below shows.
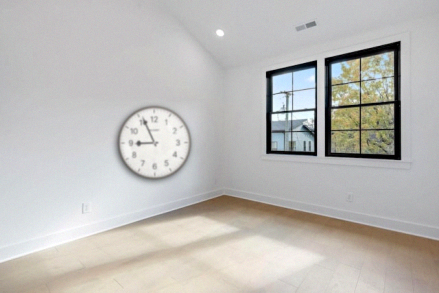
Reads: h=8 m=56
